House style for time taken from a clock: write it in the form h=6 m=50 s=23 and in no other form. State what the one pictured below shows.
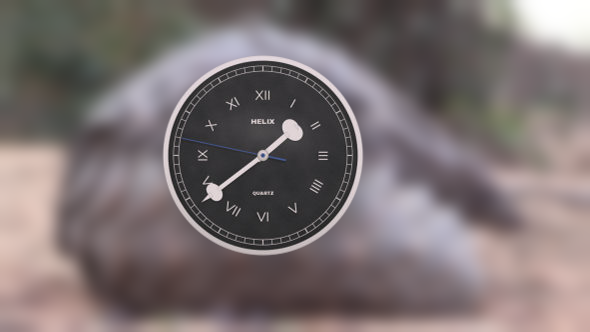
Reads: h=1 m=38 s=47
